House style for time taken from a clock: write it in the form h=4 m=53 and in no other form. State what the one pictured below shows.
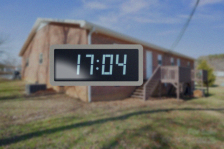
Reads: h=17 m=4
